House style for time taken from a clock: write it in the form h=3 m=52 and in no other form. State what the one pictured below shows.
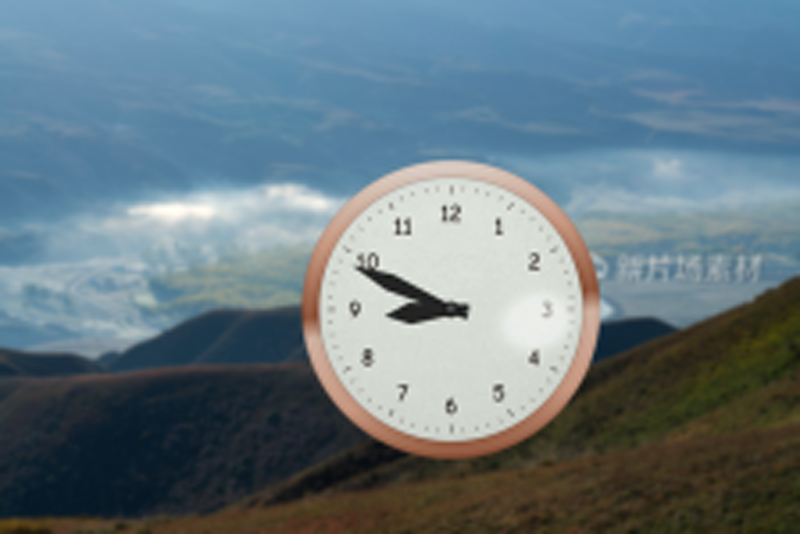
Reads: h=8 m=49
